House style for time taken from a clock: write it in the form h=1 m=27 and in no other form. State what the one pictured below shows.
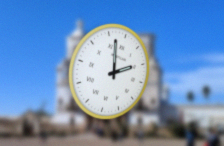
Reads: h=1 m=57
